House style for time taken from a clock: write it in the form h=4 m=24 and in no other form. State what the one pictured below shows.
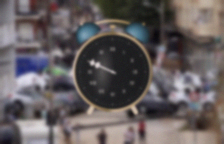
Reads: h=9 m=49
